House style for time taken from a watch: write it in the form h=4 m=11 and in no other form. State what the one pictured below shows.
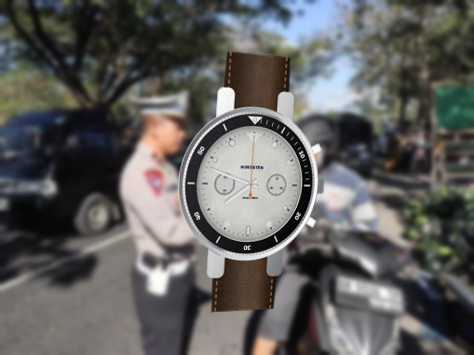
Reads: h=7 m=48
